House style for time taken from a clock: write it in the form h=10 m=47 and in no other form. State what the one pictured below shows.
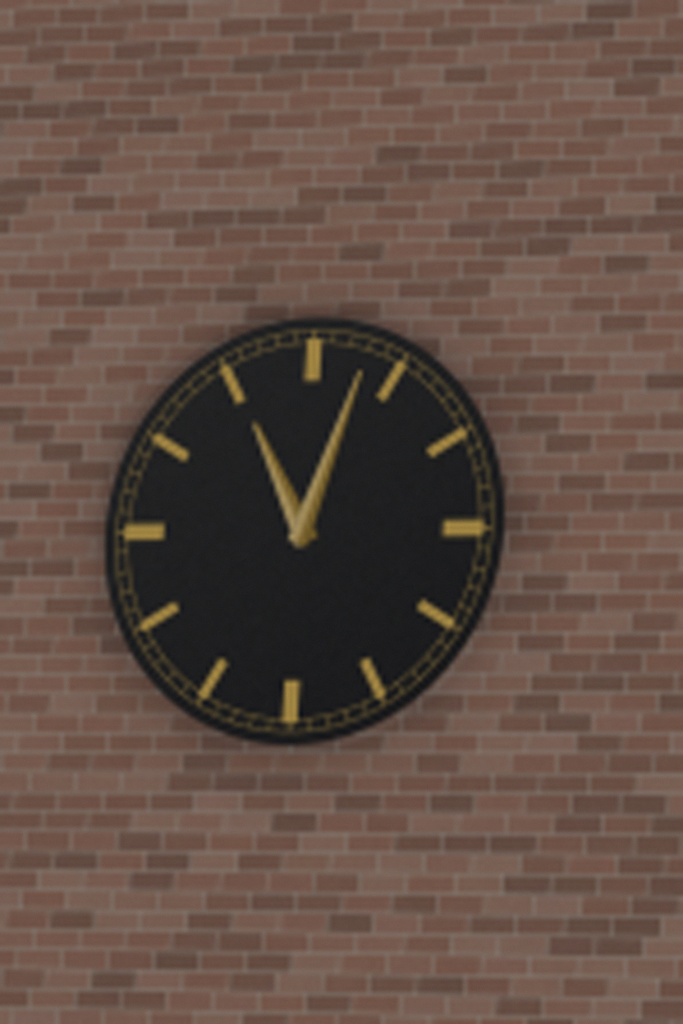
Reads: h=11 m=3
